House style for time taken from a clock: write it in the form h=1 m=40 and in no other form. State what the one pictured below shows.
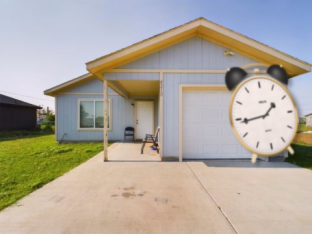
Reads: h=1 m=44
